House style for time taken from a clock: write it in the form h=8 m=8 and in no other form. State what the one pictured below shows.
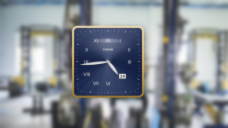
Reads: h=4 m=44
